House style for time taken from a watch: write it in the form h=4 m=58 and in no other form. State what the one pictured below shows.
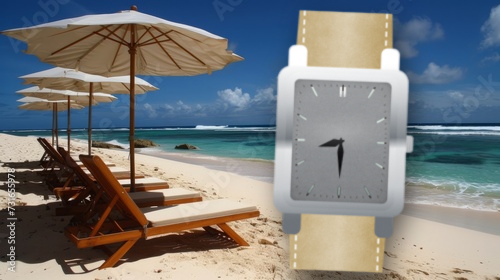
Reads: h=8 m=30
